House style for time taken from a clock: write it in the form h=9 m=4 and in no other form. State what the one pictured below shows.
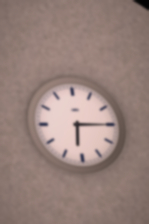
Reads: h=6 m=15
